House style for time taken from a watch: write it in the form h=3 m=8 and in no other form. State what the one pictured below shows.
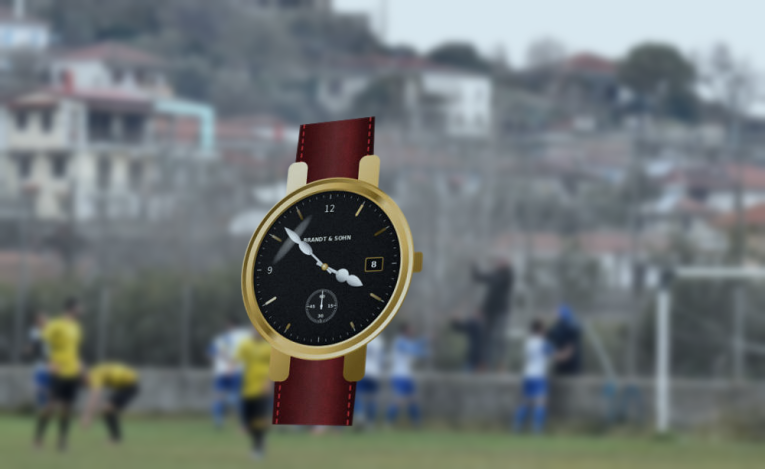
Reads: h=3 m=52
